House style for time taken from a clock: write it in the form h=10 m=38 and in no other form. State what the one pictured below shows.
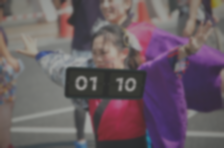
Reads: h=1 m=10
